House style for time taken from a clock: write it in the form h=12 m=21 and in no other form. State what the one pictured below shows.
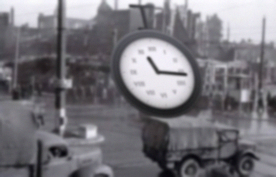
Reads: h=11 m=16
